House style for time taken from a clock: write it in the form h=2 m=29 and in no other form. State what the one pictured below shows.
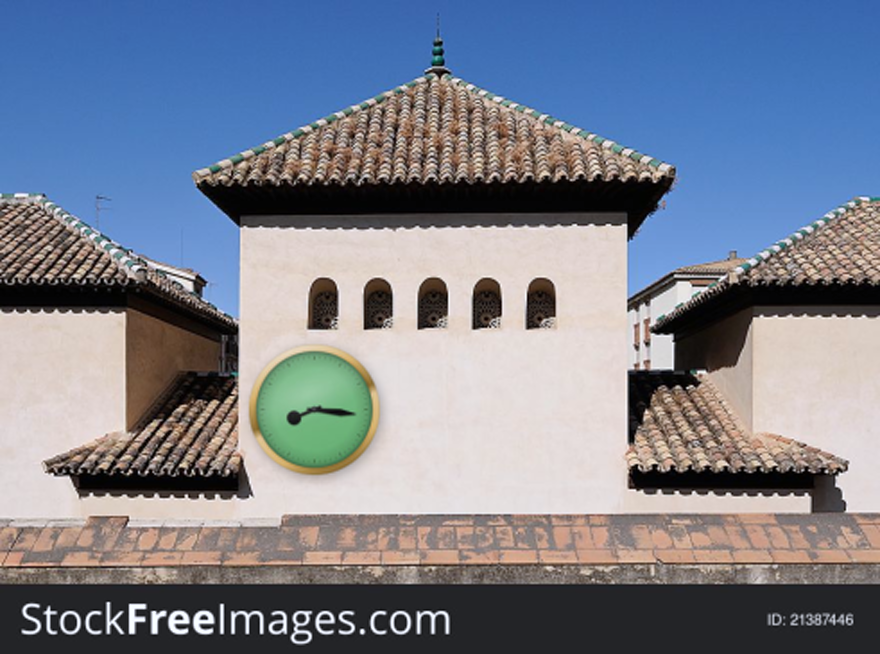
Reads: h=8 m=16
